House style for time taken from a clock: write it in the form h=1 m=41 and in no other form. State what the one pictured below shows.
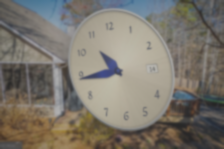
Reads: h=10 m=44
